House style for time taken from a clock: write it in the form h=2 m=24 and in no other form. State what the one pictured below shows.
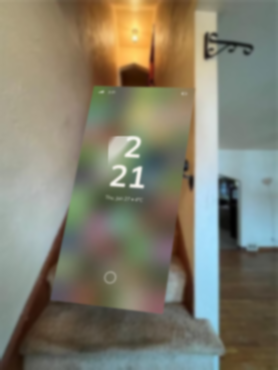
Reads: h=2 m=21
